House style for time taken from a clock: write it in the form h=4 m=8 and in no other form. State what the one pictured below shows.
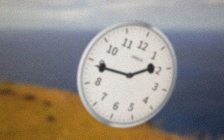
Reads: h=1 m=44
